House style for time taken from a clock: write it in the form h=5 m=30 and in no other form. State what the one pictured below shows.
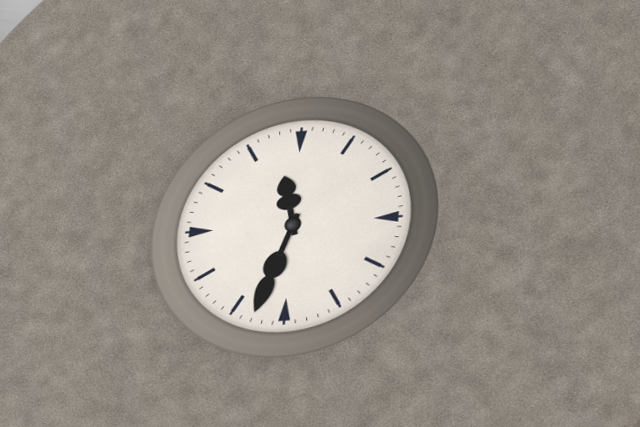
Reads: h=11 m=33
